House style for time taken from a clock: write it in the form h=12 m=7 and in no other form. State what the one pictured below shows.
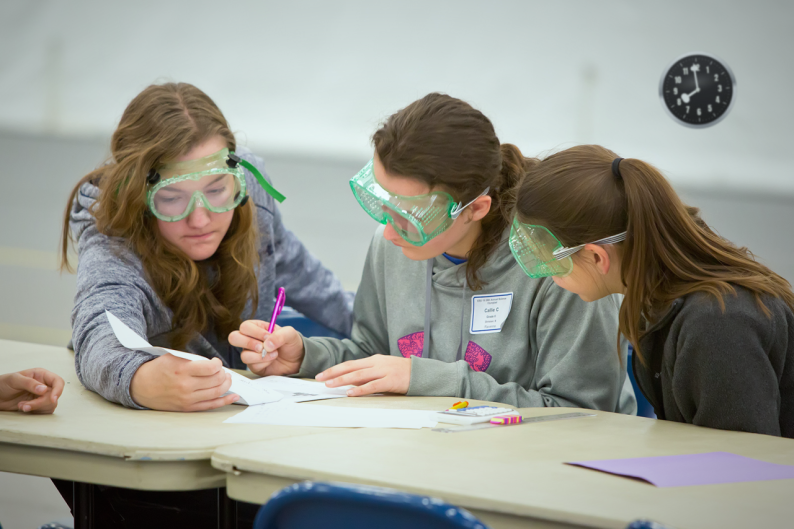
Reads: h=7 m=59
